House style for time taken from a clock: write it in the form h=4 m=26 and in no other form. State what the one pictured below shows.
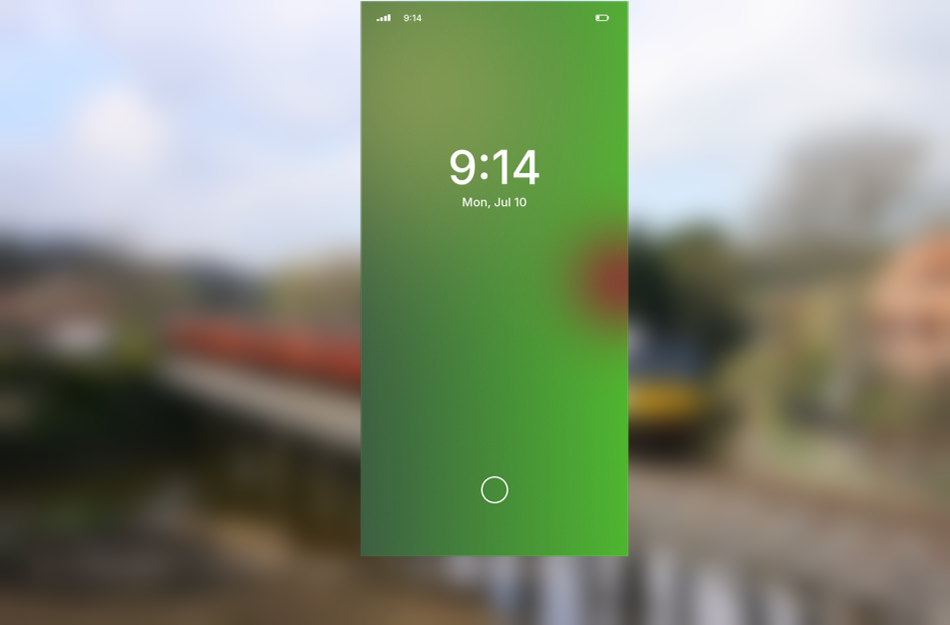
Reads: h=9 m=14
